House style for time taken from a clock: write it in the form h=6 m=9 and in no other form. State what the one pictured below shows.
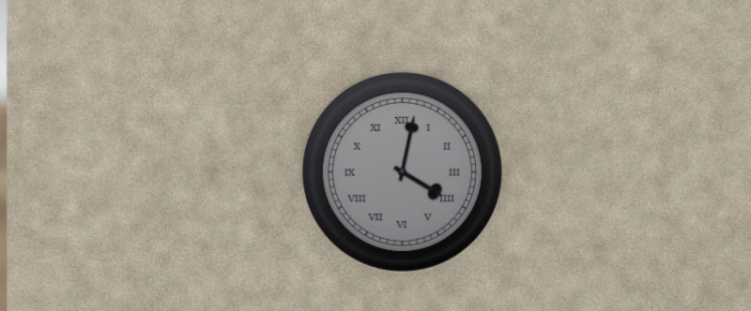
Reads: h=4 m=2
